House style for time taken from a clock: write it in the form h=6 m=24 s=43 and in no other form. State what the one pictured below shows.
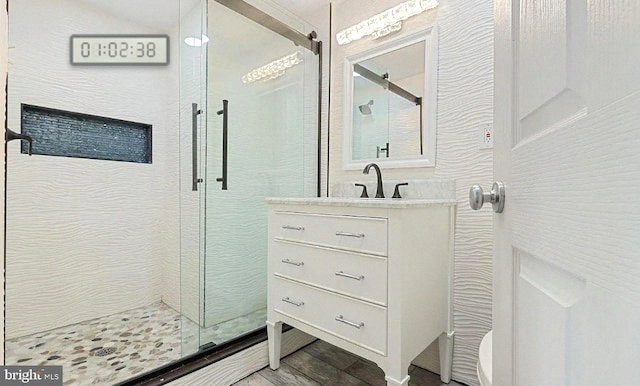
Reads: h=1 m=2 s=38
